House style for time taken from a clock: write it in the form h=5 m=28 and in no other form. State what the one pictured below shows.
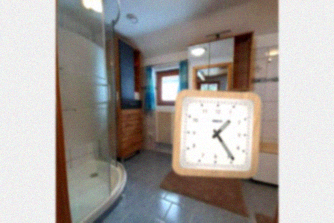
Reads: h=1 m=24
